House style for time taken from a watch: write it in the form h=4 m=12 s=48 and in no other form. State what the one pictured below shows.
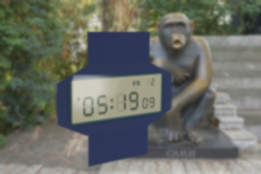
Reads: h=5 m=19 s=9
